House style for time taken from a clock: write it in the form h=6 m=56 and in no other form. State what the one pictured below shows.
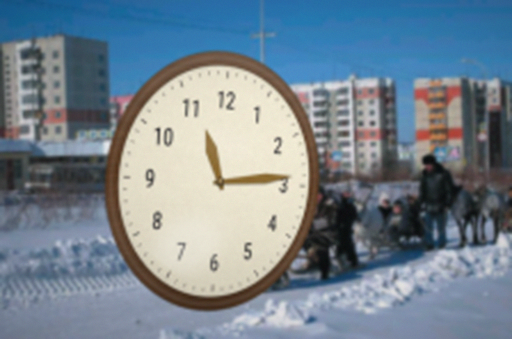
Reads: h=11 m=14
